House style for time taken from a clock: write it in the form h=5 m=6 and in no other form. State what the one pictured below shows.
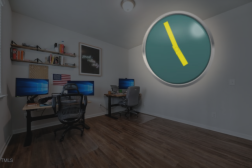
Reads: h=4 m=56
